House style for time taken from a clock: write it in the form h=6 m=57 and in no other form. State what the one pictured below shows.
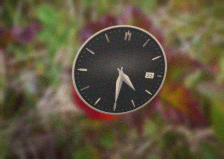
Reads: h=4 m=30
